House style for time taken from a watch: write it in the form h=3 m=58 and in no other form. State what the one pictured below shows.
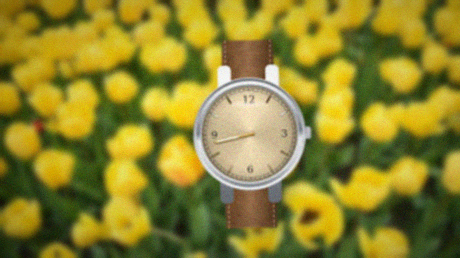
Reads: h=8 m=43
